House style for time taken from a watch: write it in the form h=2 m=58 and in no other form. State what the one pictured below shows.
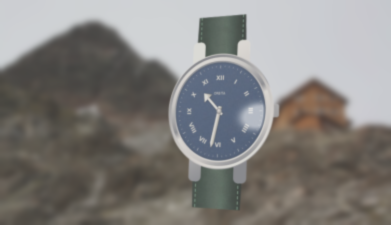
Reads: h=10 m=32
